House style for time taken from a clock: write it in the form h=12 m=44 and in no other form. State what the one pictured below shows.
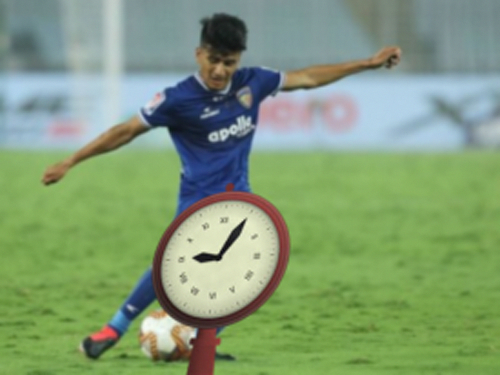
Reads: h=9 m=5
